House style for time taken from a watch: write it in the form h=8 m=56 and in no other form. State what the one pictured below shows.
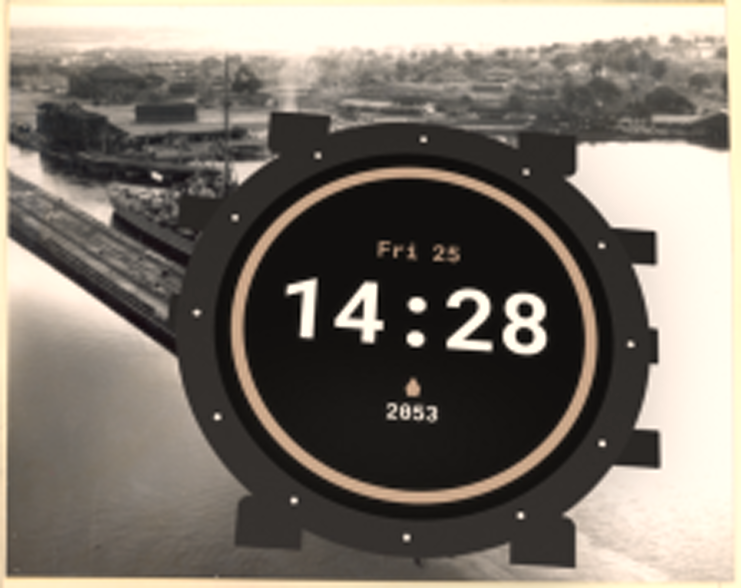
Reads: h=14 m=28
